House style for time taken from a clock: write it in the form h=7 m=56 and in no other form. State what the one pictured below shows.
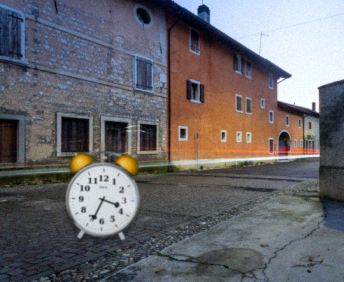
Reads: h=3 m=34
